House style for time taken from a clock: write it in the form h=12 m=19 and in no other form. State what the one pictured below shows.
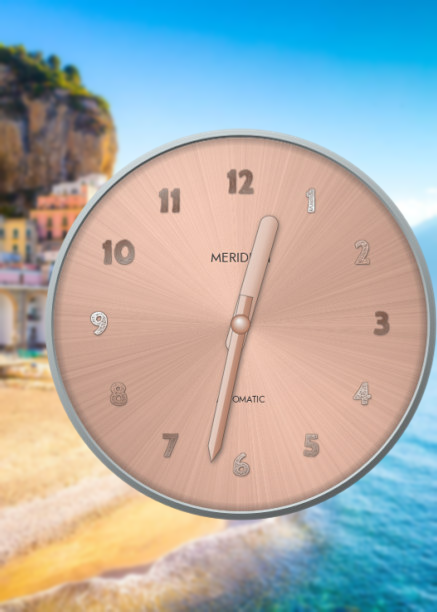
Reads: h=12 m=32
